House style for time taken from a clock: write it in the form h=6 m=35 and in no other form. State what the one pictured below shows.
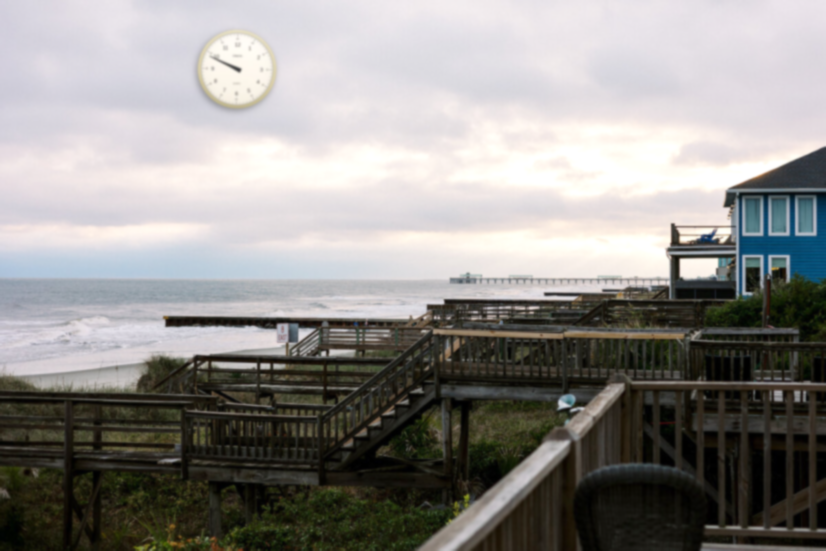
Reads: h=9 m=49
